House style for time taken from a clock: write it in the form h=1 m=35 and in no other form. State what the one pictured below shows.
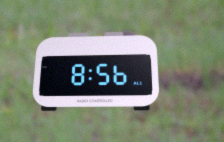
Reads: h=8 m=56
